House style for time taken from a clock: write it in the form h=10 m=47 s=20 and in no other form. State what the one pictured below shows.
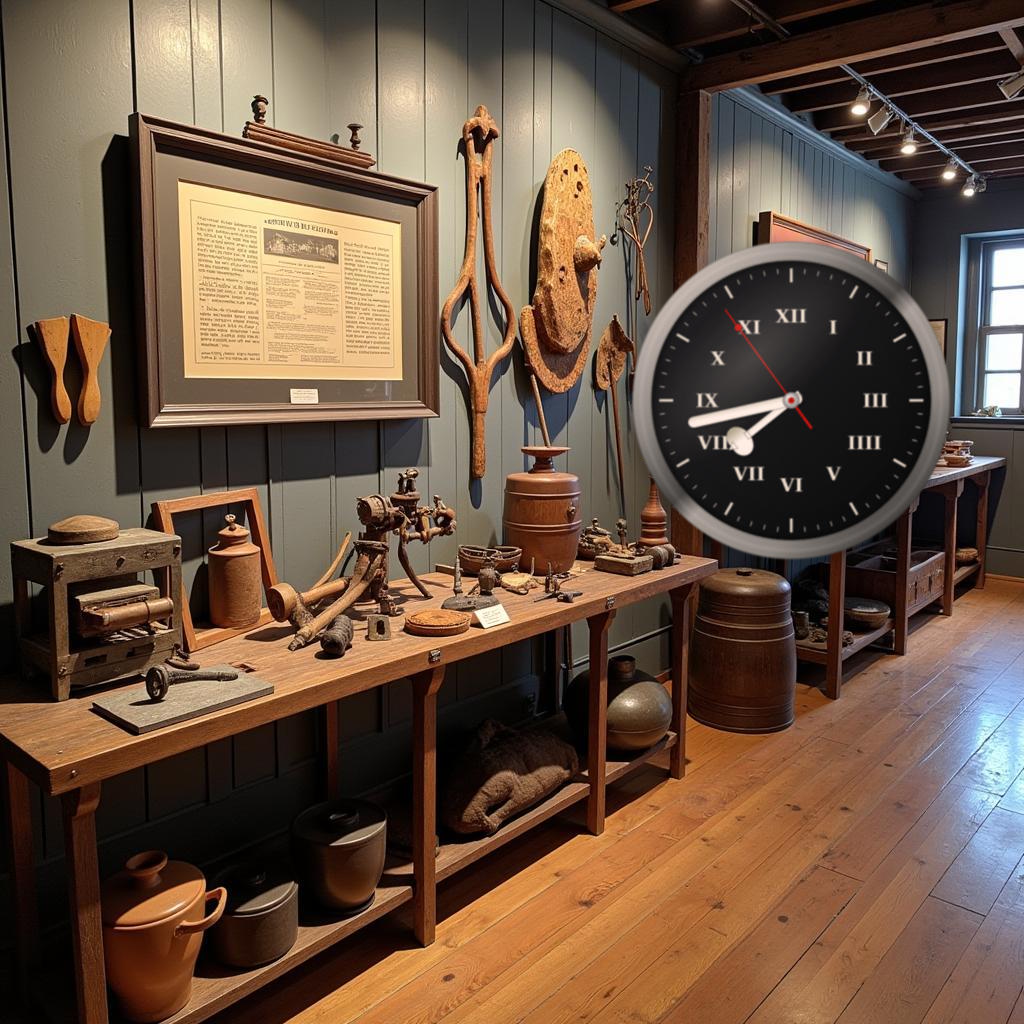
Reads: h=7 m=42 s=54
